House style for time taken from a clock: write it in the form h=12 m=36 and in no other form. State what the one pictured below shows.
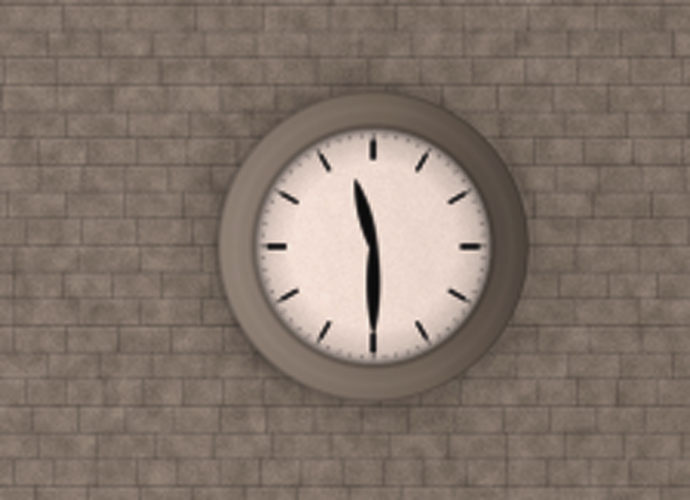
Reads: h=11 m=30
